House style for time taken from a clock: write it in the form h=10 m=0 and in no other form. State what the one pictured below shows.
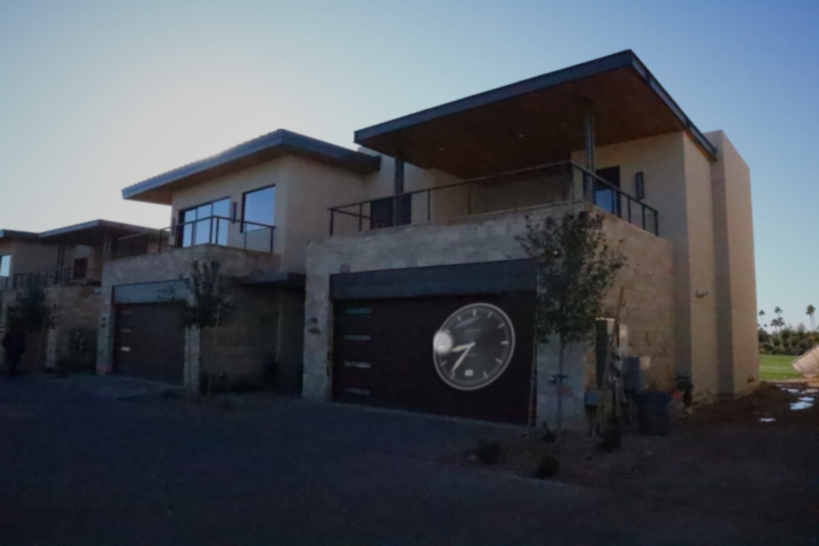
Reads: h=8 m=36
